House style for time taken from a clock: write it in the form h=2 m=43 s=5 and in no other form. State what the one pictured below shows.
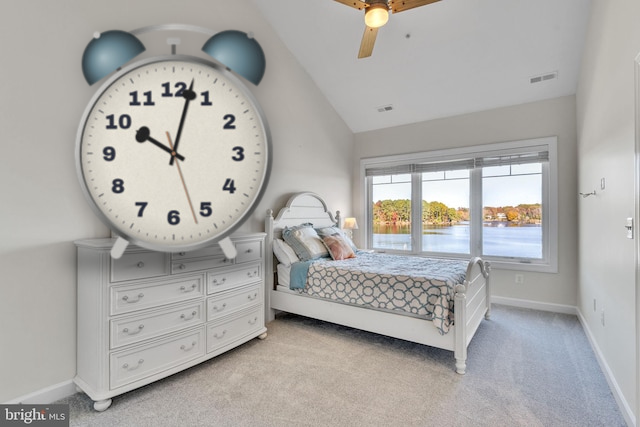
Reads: h=10 m=2 s=27
